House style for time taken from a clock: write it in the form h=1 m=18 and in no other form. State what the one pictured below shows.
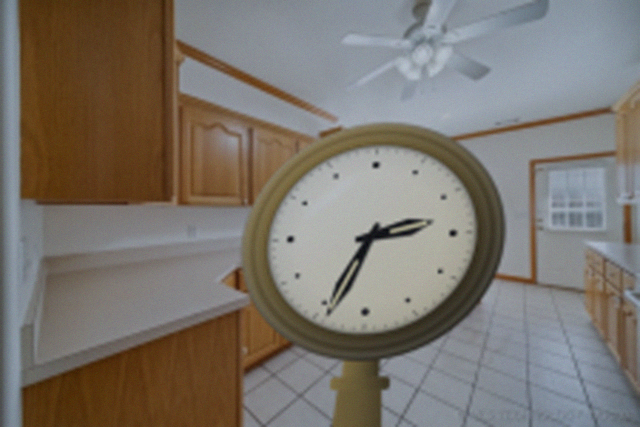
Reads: h=2 m=34
